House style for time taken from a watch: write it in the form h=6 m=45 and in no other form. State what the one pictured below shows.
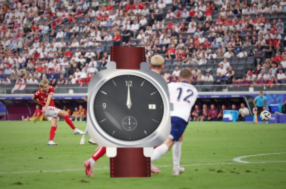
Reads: h=12 m=0
